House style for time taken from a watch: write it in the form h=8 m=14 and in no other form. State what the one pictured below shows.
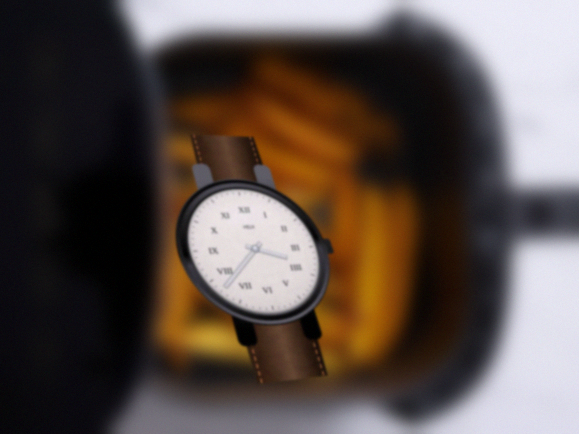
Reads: h=3 m=38
